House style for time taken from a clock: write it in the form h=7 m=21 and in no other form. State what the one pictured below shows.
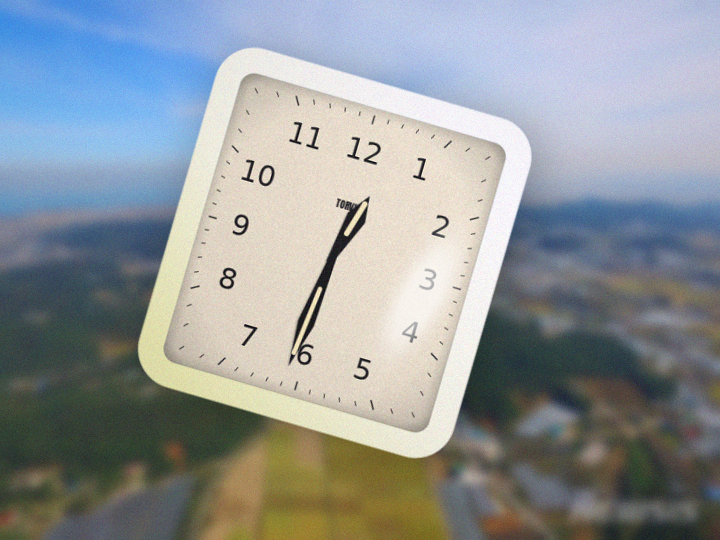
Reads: h=12 m=31
